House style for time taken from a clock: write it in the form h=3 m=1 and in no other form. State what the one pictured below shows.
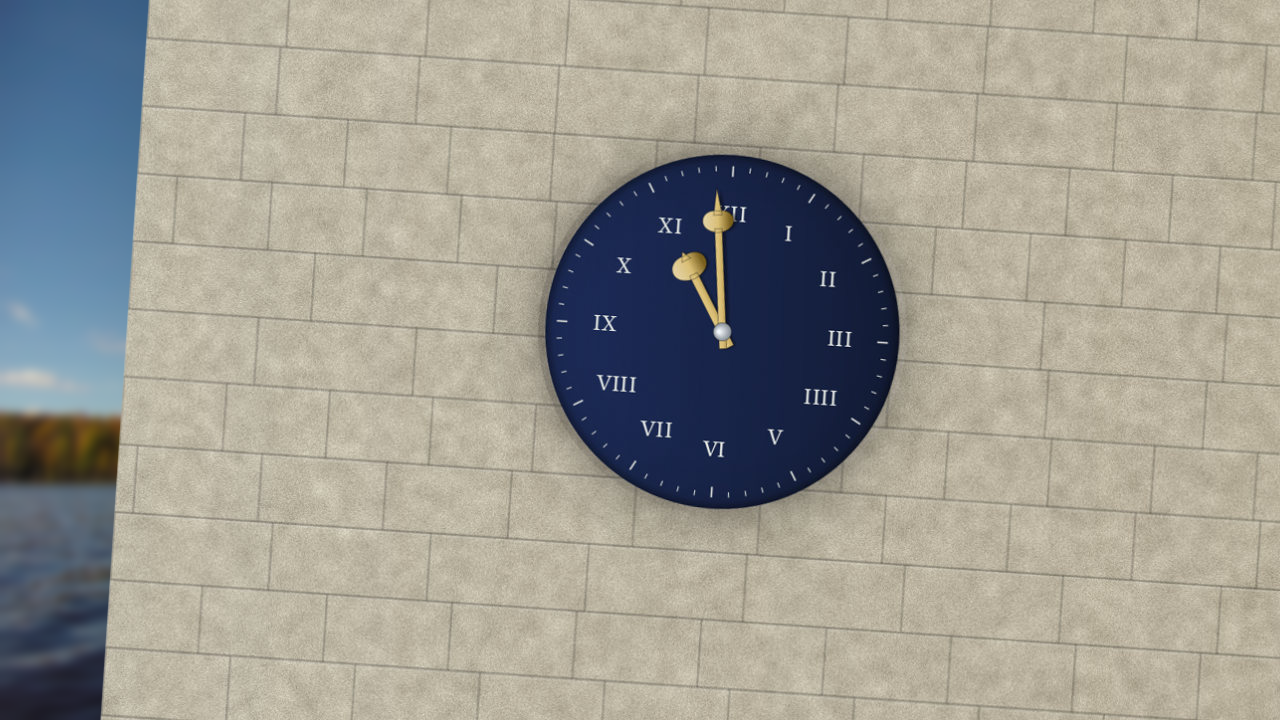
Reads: h=10 m=59
